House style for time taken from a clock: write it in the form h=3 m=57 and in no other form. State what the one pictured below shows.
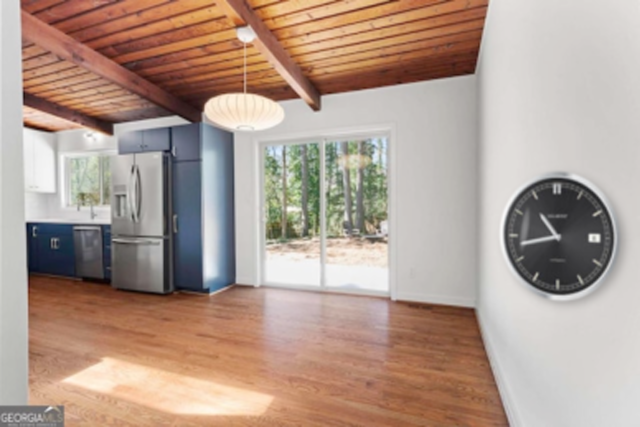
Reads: h=10 m=43
